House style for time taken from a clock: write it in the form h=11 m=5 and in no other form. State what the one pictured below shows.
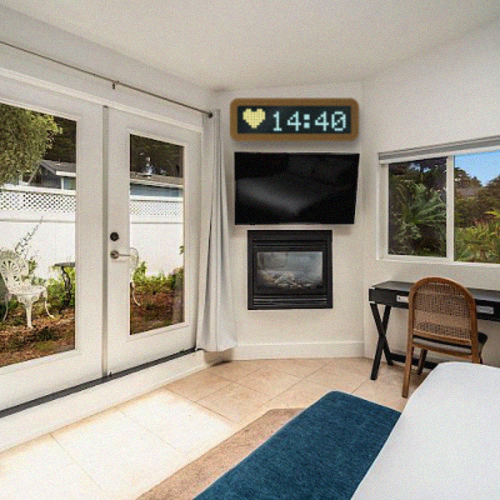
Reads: h=14 m=40
